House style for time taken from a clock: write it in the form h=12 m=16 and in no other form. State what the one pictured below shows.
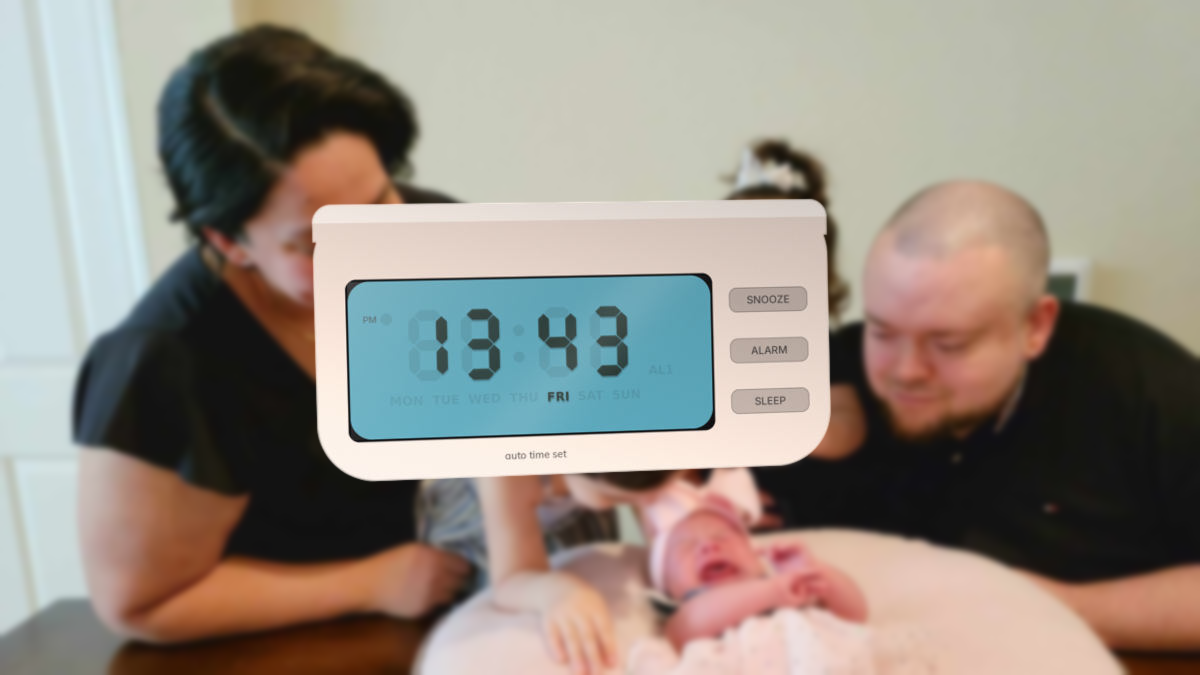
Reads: h=13 m=43
